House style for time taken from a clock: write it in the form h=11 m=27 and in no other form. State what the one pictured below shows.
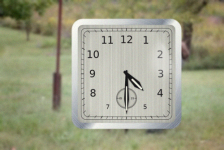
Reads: h=4 m=30
